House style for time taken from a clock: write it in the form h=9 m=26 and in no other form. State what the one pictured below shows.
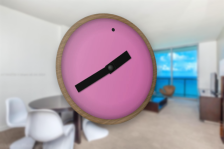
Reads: h=1 m=39
